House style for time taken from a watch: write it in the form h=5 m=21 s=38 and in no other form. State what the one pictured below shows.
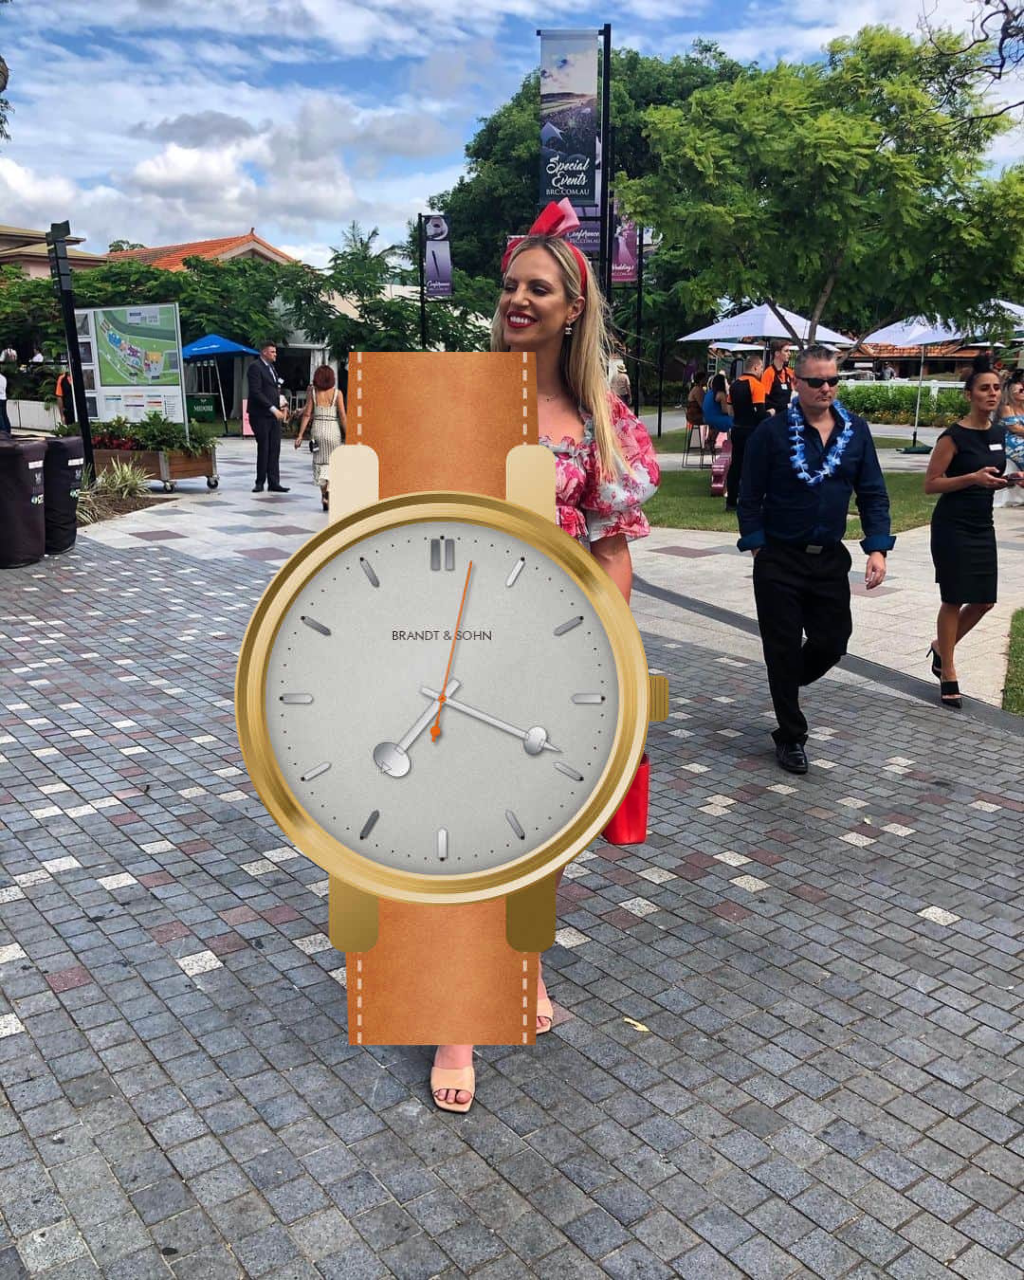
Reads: h=7 m=19 s=2
